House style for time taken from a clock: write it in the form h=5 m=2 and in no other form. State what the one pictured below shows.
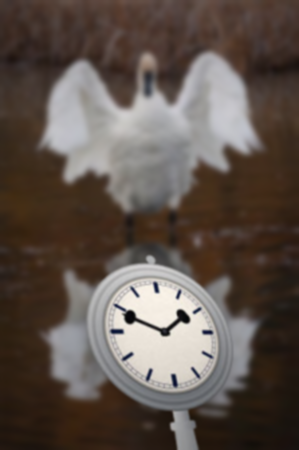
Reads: h=1 m=49
